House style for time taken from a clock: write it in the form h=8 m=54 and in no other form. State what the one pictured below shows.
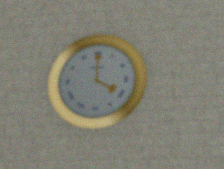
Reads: h=4 m=0
